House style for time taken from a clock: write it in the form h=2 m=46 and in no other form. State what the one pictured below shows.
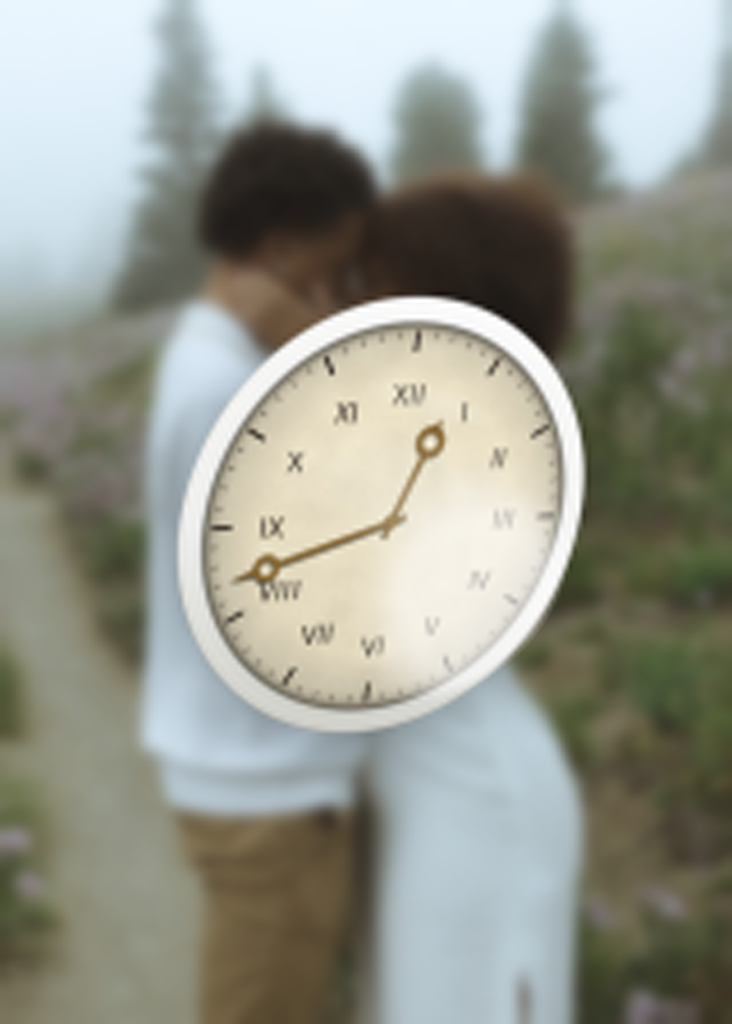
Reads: h=12 m=42
